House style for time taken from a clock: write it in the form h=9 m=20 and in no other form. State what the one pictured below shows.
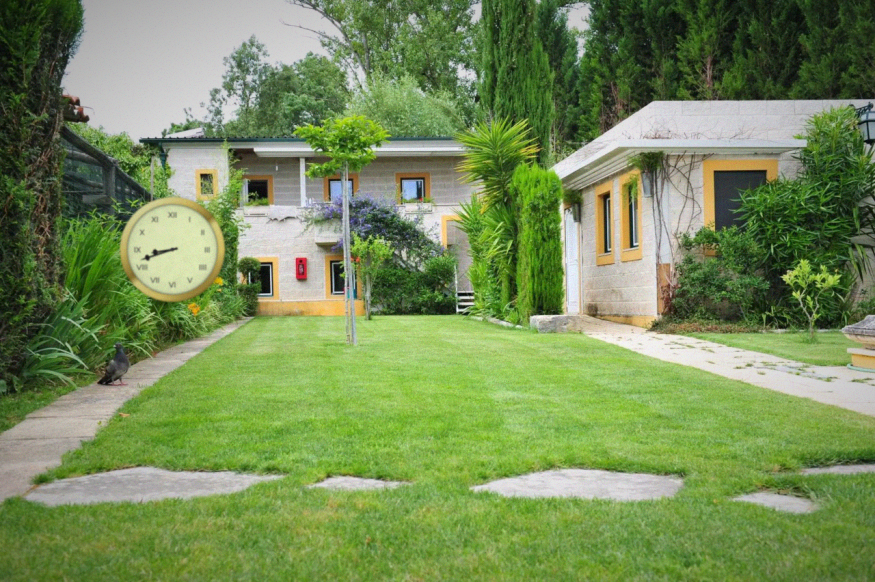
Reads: h=8 m=42
